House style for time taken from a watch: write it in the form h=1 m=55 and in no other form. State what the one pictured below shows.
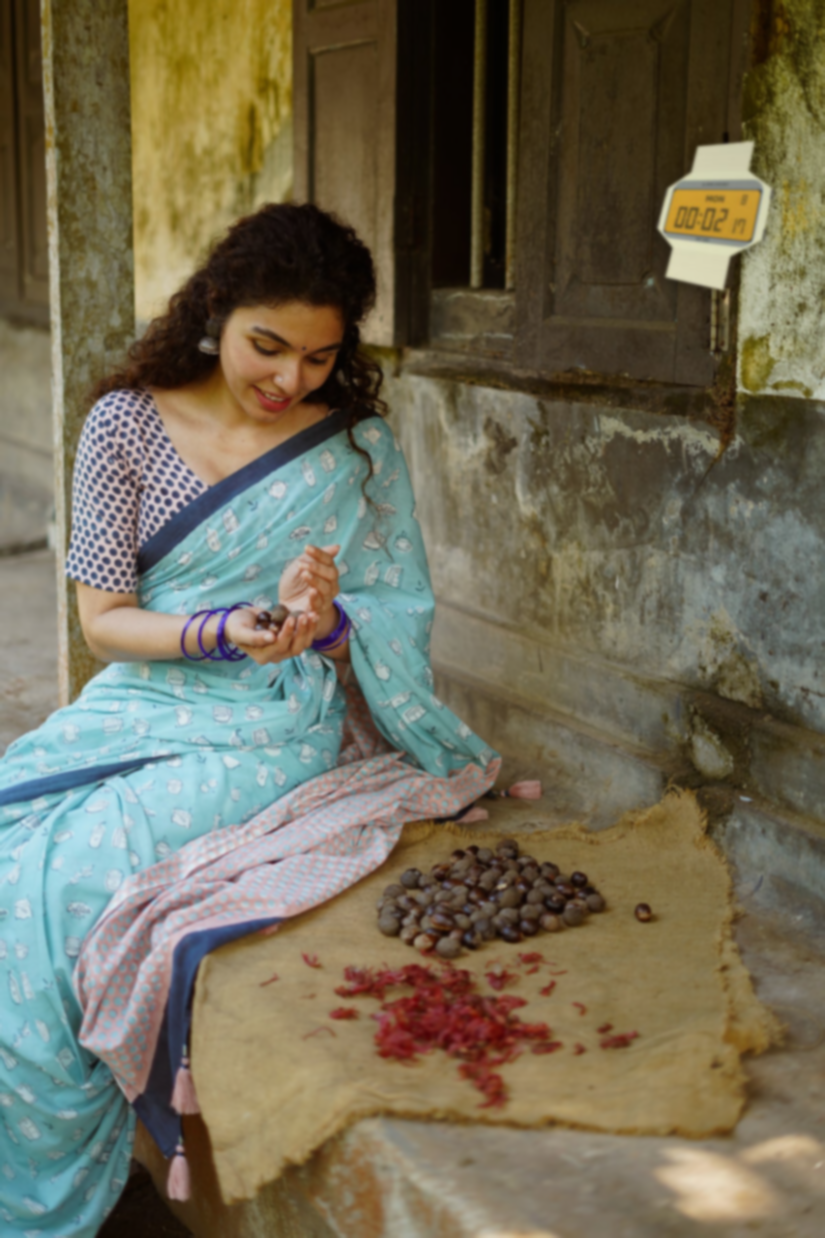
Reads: h=0 m=2
